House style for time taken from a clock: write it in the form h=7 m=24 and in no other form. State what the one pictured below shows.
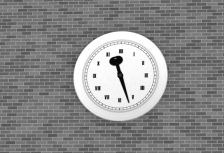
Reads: h=11 m=27
